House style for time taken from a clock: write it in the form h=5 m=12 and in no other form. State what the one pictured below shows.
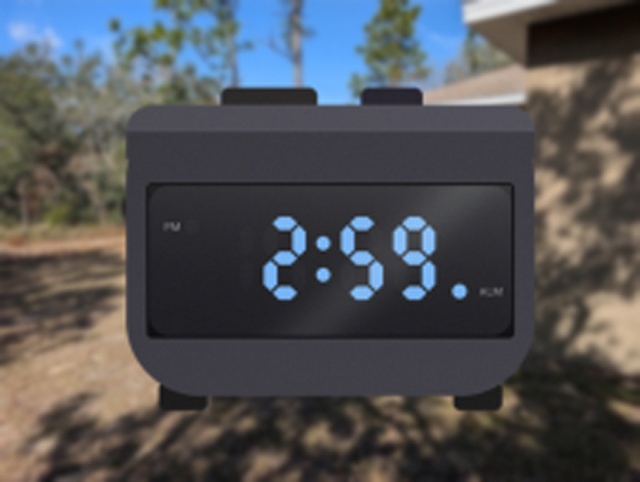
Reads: h=2 m=59
